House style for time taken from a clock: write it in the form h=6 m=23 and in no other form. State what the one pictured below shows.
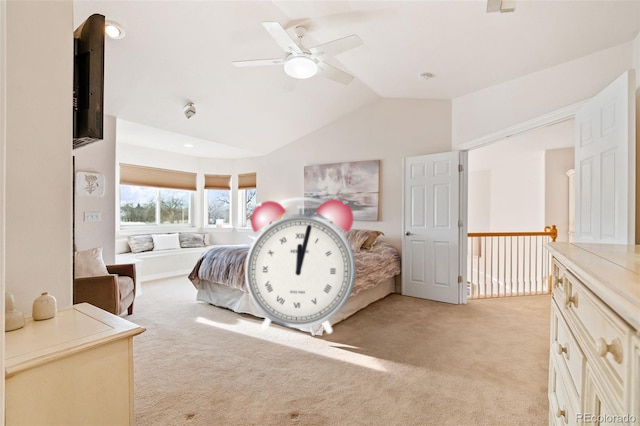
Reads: h=12 m=2
